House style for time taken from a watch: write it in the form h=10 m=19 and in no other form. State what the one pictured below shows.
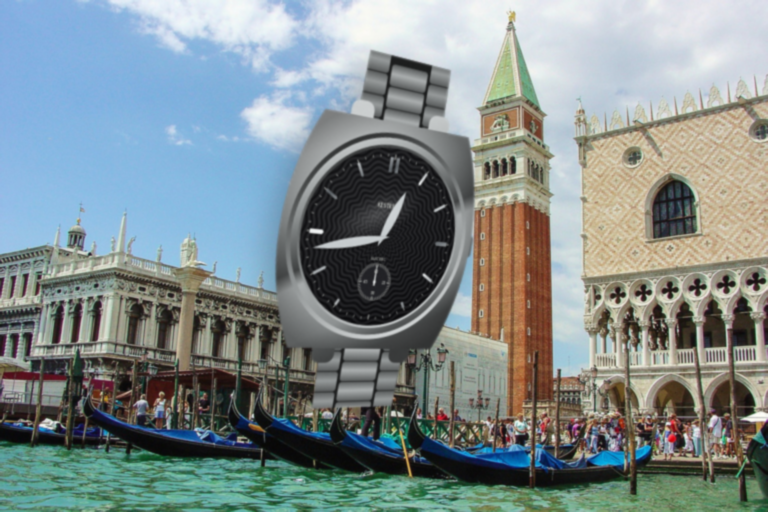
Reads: h=12 m=43
